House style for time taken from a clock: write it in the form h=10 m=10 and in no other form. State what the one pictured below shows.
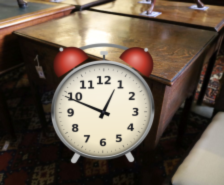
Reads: h=12 m=49
